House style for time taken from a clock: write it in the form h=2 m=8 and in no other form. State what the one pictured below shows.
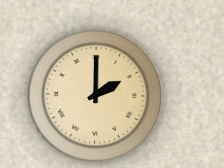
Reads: h=2 m=0
